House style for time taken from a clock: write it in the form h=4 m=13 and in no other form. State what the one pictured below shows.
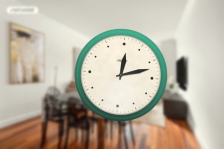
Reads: h=12 m=12
